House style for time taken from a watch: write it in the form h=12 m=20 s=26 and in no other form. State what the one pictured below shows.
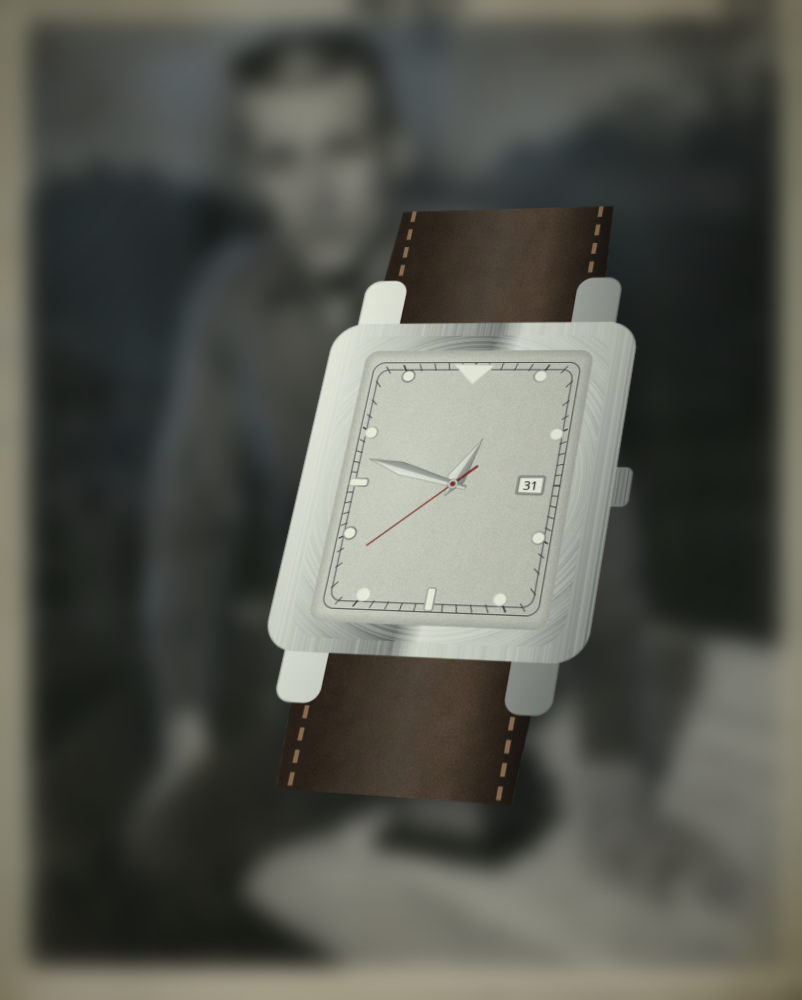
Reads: h=12 m=47 s=38
